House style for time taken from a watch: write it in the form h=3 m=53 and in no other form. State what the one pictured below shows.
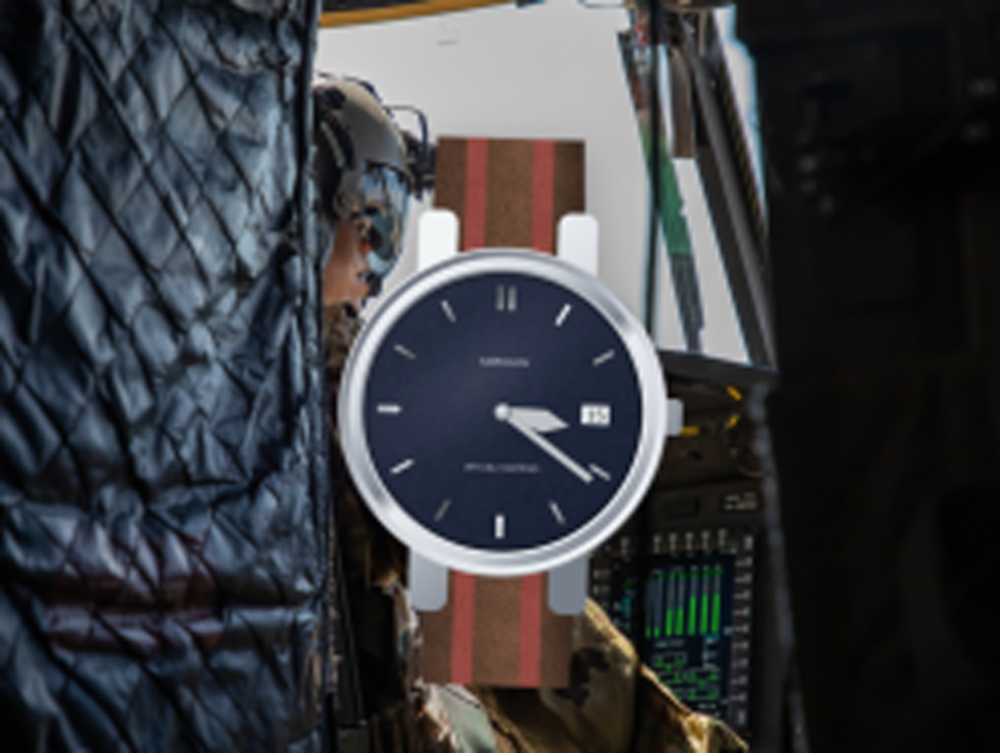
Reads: h=3 m=21
